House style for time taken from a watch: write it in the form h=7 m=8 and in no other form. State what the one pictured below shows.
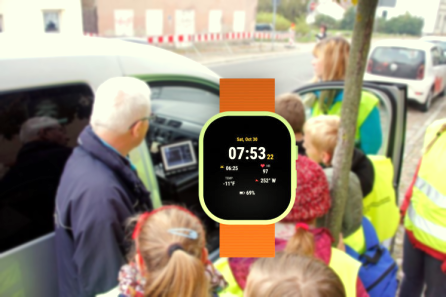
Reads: h=7 m=53
